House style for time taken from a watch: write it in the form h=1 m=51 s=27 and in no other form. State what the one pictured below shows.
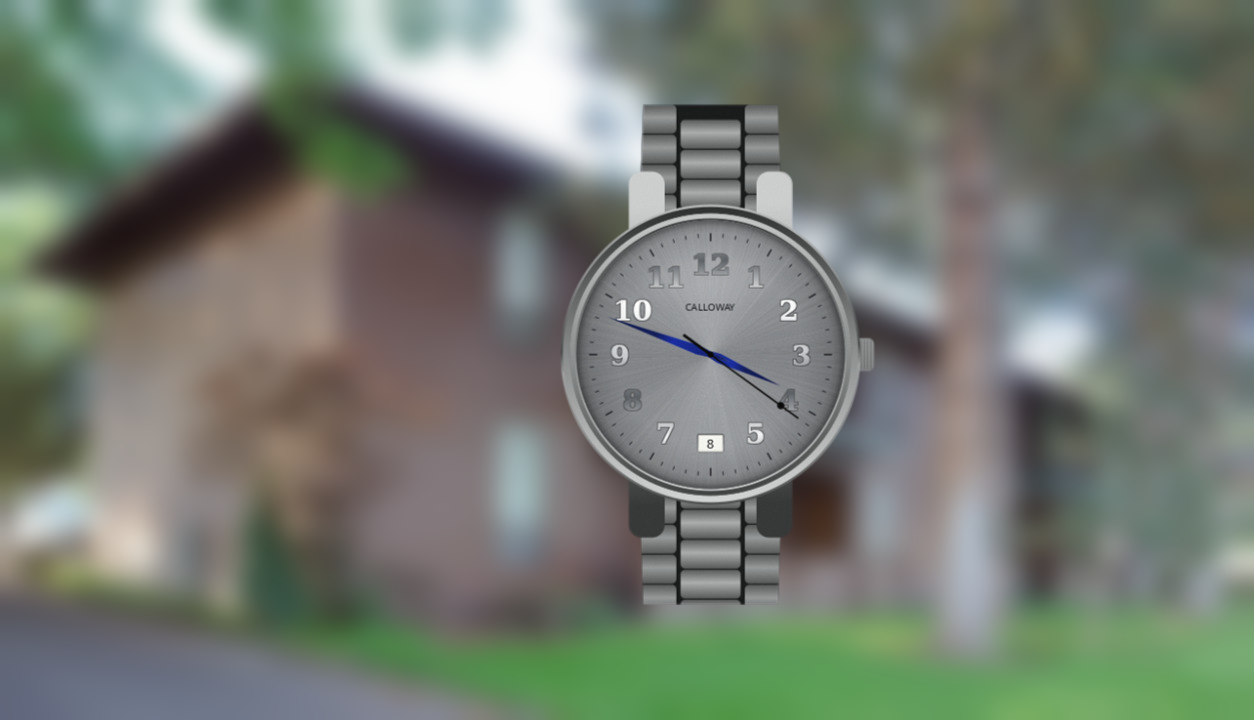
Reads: h=3 m=48 s=21
